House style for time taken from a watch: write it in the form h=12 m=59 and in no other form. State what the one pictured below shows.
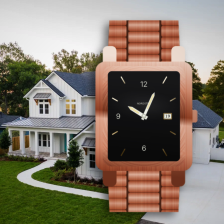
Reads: h=10 m=4
